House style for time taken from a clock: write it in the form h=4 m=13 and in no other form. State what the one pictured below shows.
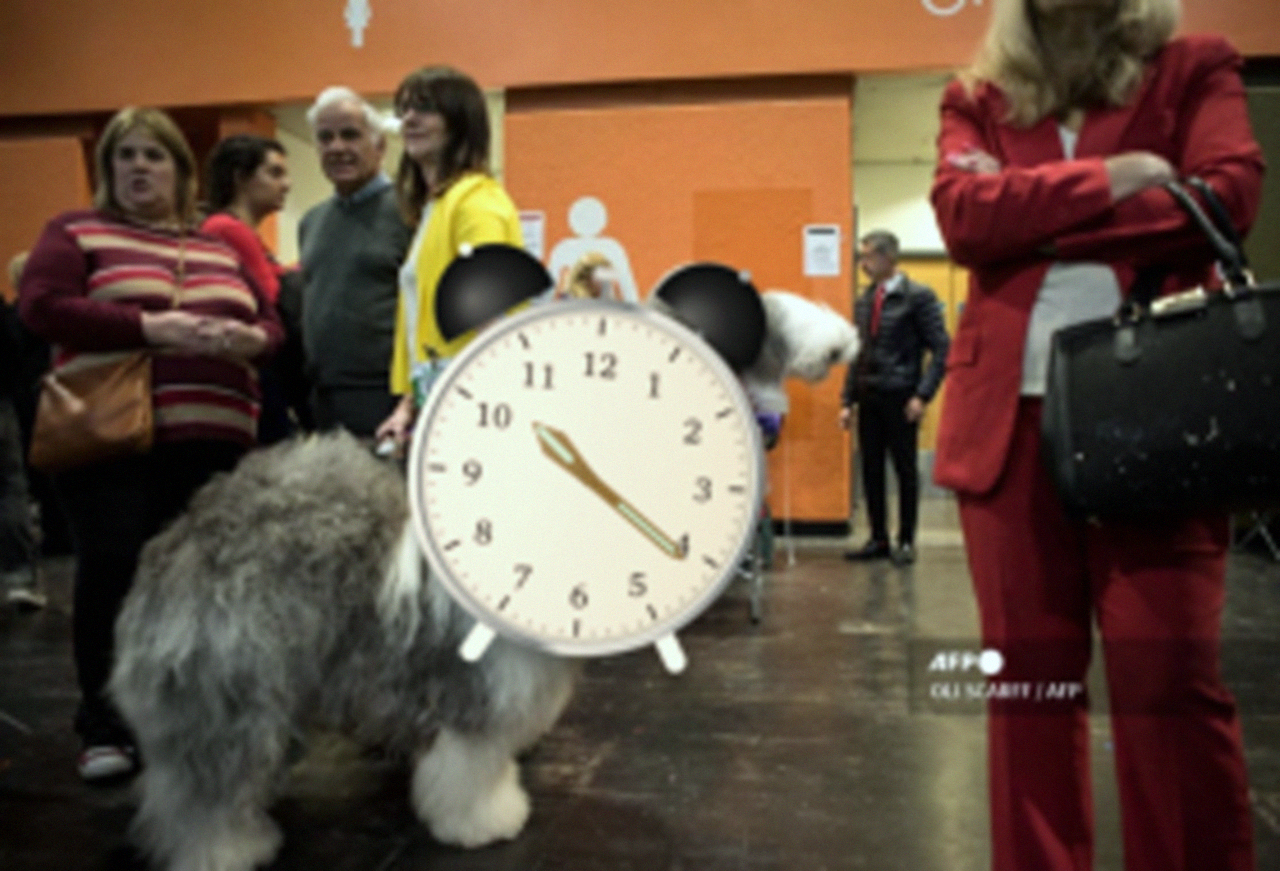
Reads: h=10 m=21
